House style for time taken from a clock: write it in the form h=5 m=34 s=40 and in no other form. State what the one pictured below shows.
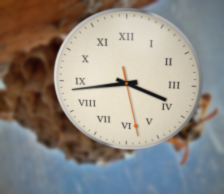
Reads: h=3 m=43 s=28
